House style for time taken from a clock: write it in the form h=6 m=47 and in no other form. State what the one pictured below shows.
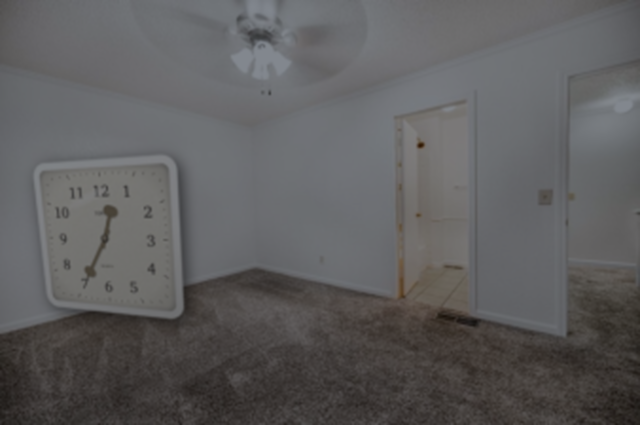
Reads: h=12 m=35
